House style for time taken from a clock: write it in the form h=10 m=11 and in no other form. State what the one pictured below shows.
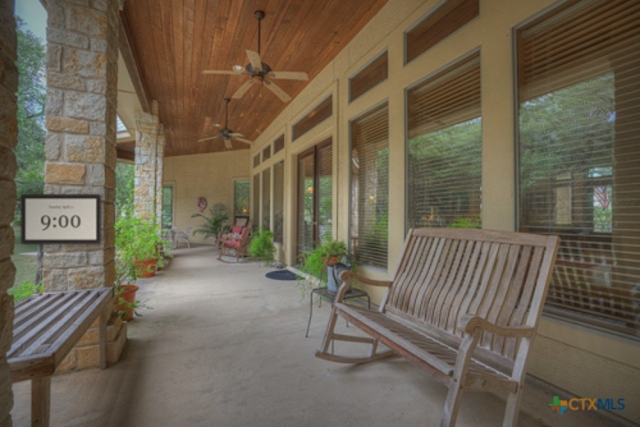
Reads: h=9 m=0
